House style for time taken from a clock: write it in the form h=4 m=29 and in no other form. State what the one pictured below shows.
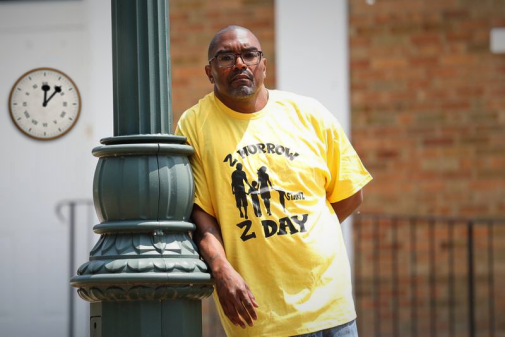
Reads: h=12 m=7
